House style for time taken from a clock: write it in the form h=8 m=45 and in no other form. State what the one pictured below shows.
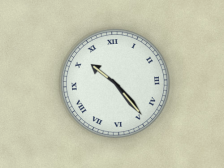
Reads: h=10 m=24
